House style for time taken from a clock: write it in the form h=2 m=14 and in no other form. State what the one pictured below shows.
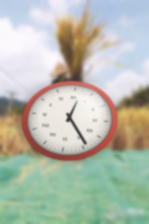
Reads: h=12 m=24
